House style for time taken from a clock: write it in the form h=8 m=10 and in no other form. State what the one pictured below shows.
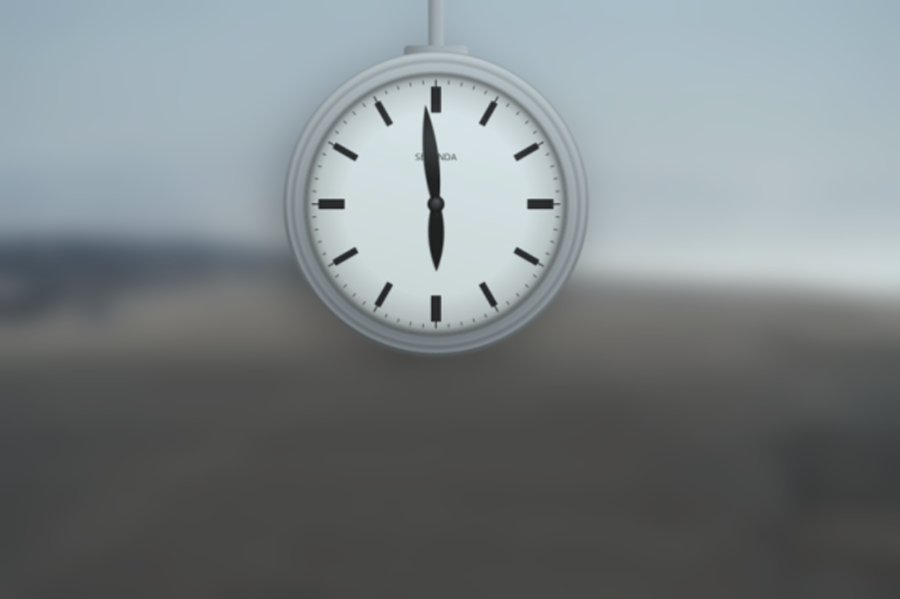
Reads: h=5 m=59
